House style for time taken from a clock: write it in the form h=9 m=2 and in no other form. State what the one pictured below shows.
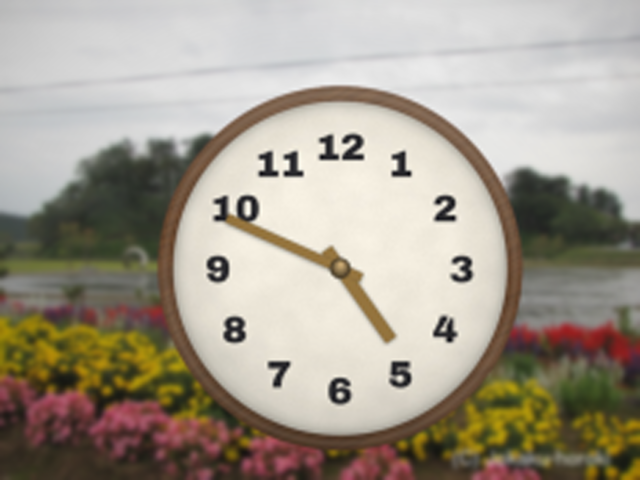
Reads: h=4 m=49
